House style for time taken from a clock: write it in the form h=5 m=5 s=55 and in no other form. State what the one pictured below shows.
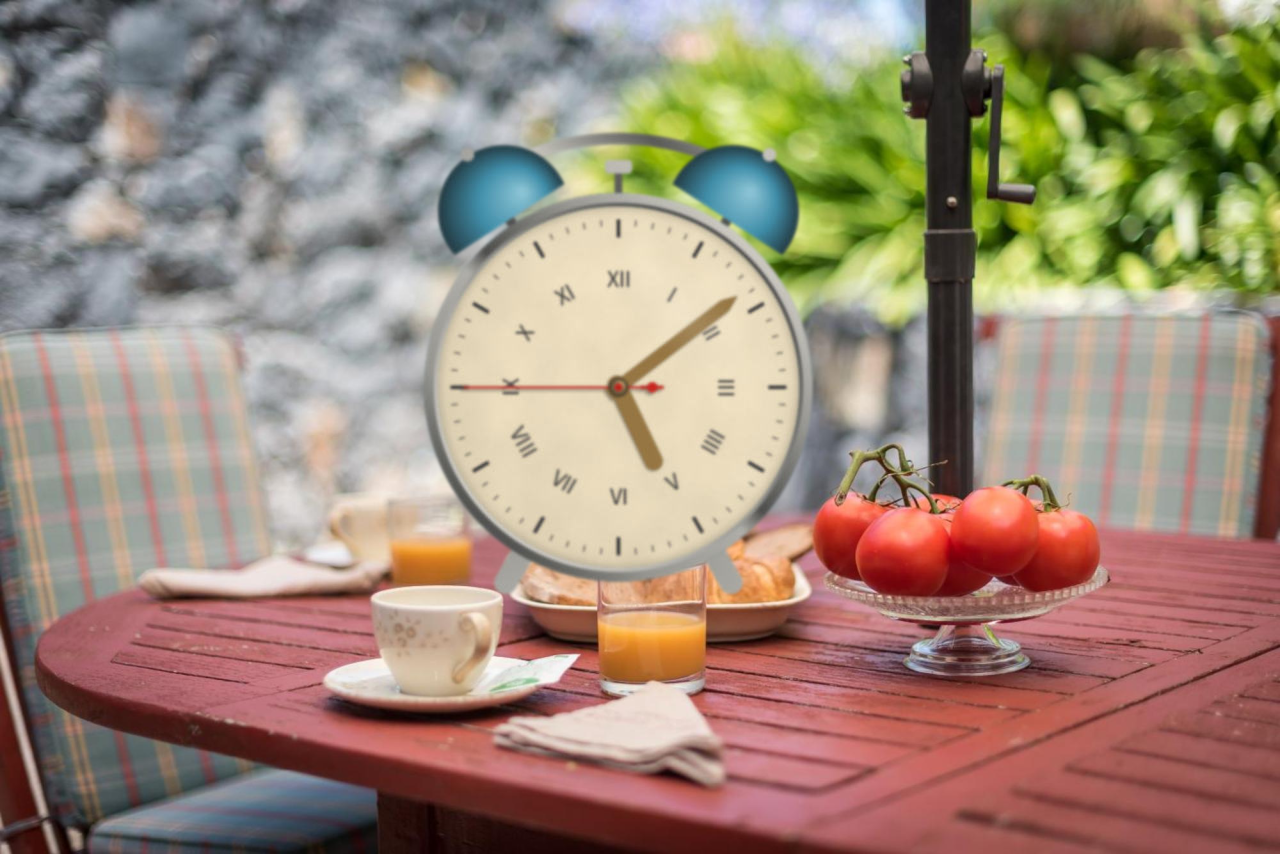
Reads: h=5 m=8 s=45
